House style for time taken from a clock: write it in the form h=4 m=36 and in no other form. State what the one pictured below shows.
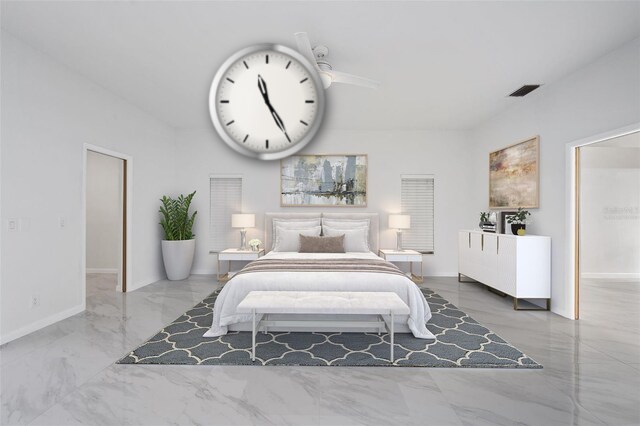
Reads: h=11 m=25
